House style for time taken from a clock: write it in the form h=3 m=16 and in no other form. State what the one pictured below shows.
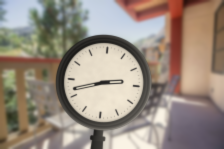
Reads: h=2 m=42
